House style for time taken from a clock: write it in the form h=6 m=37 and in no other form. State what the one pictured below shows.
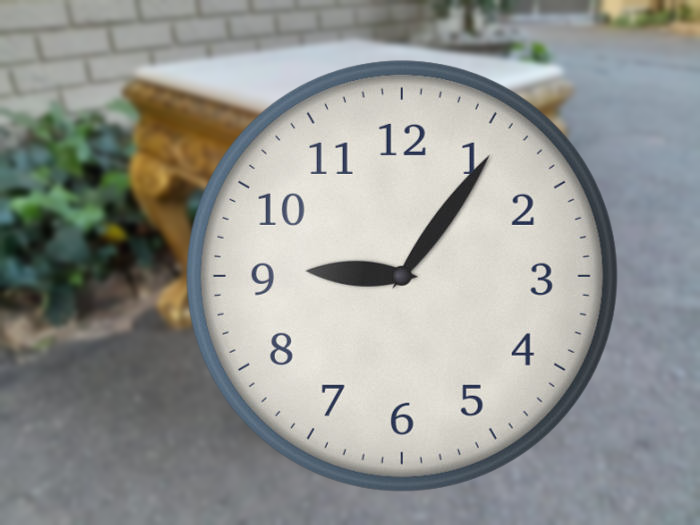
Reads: h=9 m=6
